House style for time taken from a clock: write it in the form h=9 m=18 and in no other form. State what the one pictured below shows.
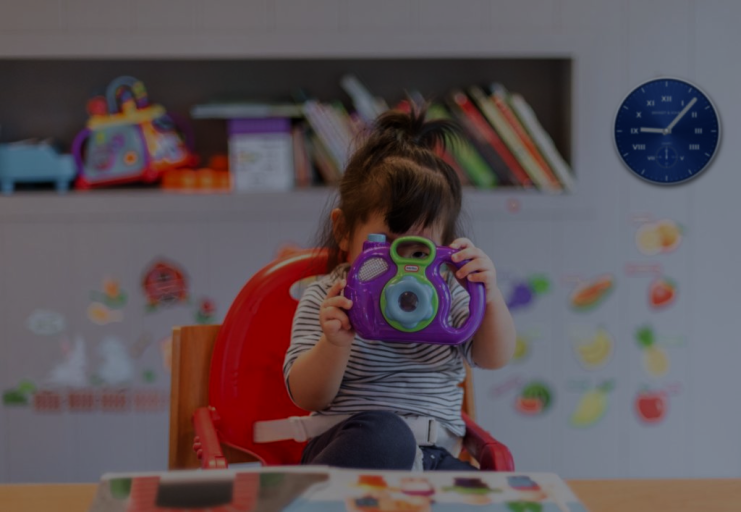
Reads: h=9 m=7
